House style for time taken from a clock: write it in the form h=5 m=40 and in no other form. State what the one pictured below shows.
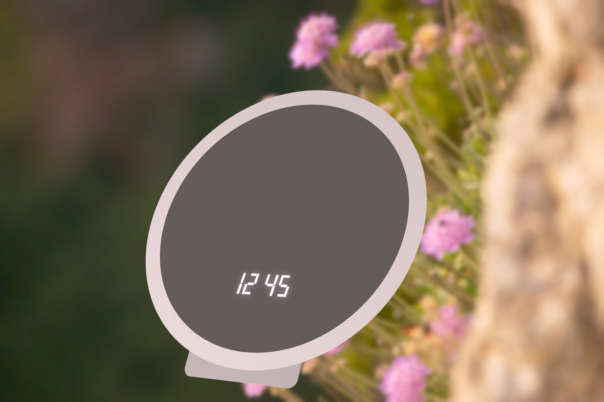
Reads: h=12 m=45
